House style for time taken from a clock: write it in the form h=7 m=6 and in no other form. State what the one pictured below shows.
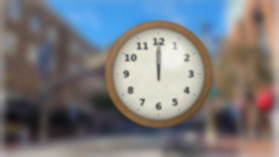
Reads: h=12 m=0
